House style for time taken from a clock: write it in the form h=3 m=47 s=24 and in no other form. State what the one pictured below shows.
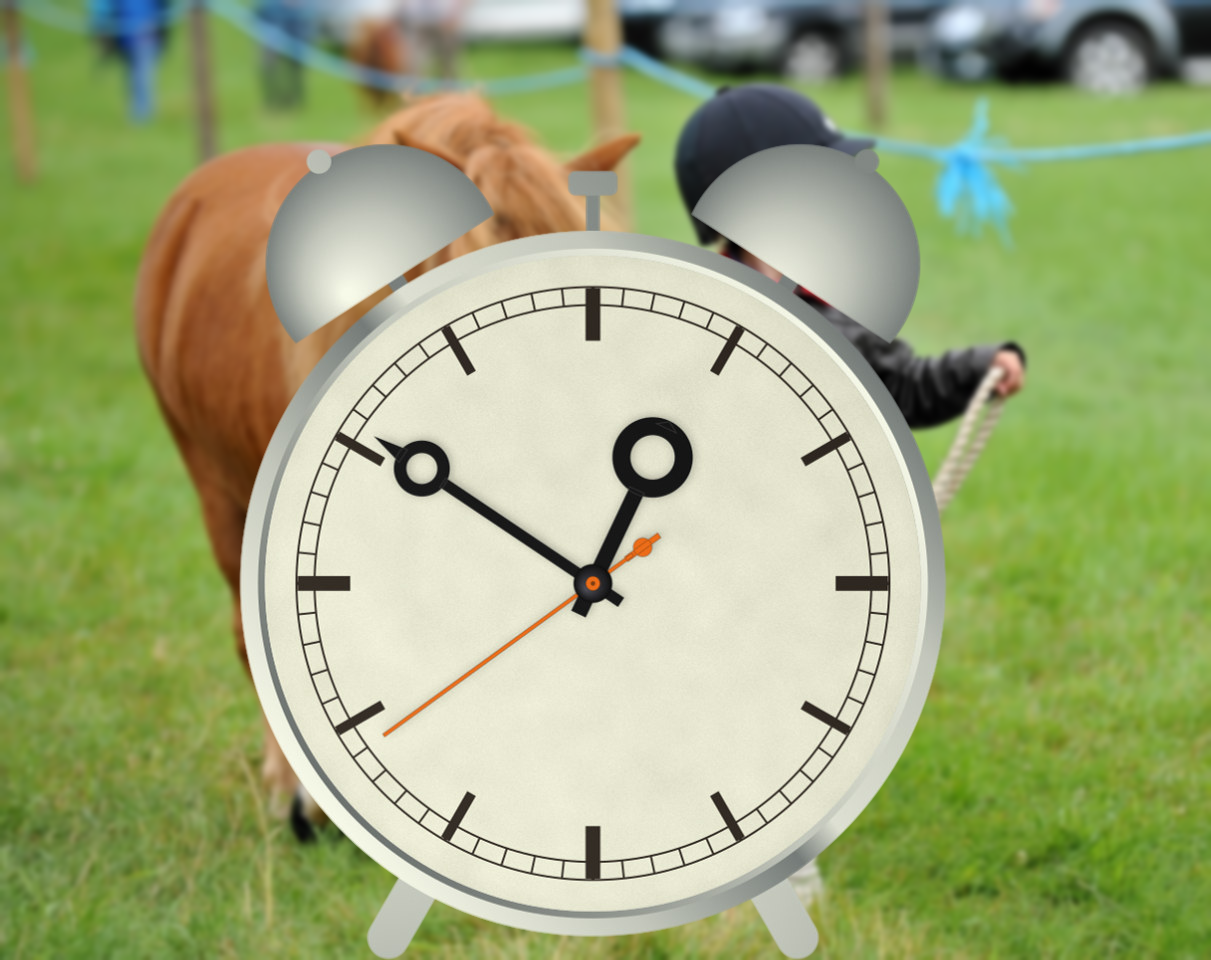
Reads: h=12 m=50 s=39
